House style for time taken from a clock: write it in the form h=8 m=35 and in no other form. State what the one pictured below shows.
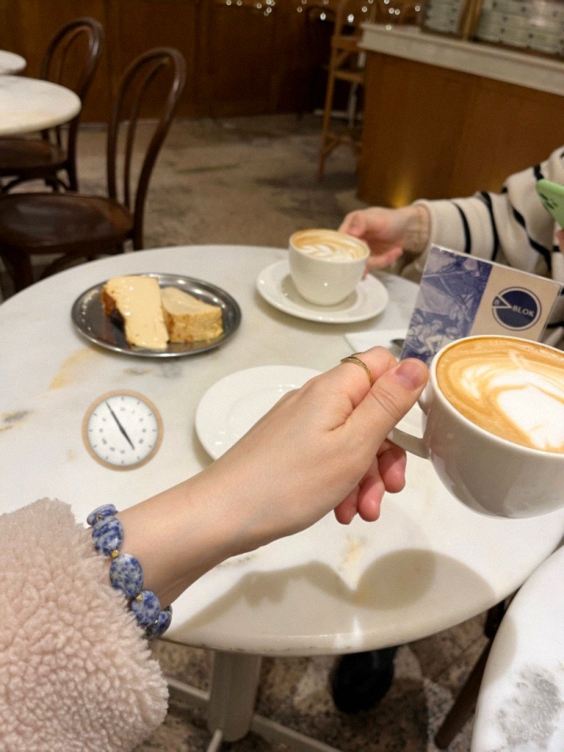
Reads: h=4 m=55
